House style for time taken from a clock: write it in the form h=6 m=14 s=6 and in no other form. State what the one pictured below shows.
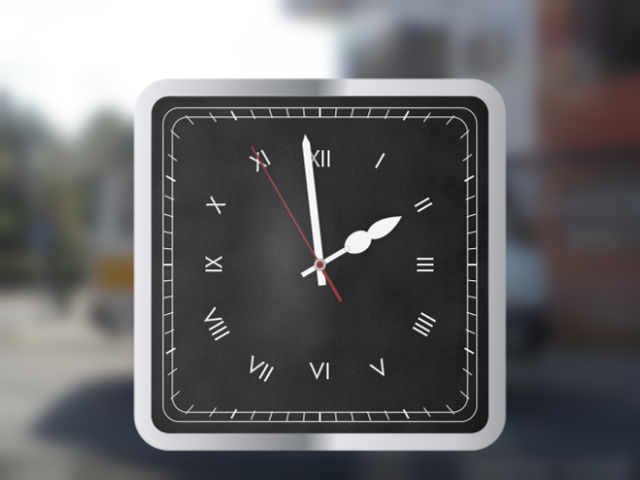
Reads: h=1 m=58 s=55
